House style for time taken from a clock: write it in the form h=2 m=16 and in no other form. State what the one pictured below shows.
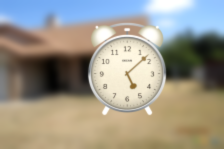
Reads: h=5 m=8
